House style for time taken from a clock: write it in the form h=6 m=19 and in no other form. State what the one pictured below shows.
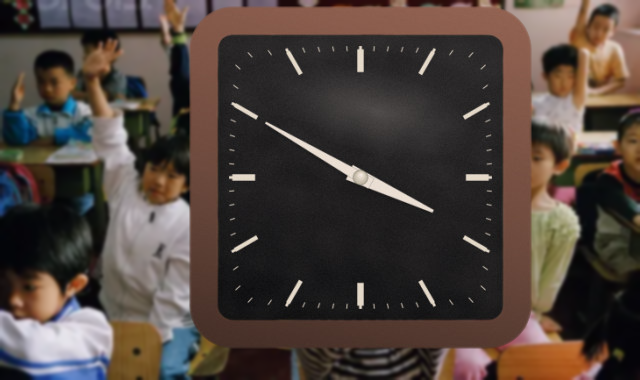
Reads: h=3 m=50
